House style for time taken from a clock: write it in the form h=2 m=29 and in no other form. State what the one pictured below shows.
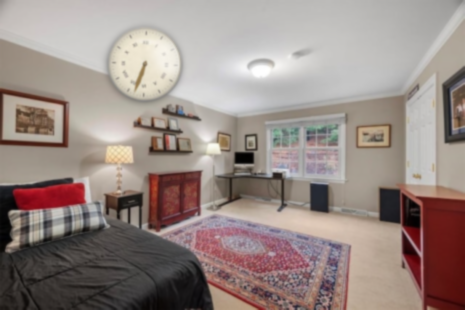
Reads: h=6 m=33
